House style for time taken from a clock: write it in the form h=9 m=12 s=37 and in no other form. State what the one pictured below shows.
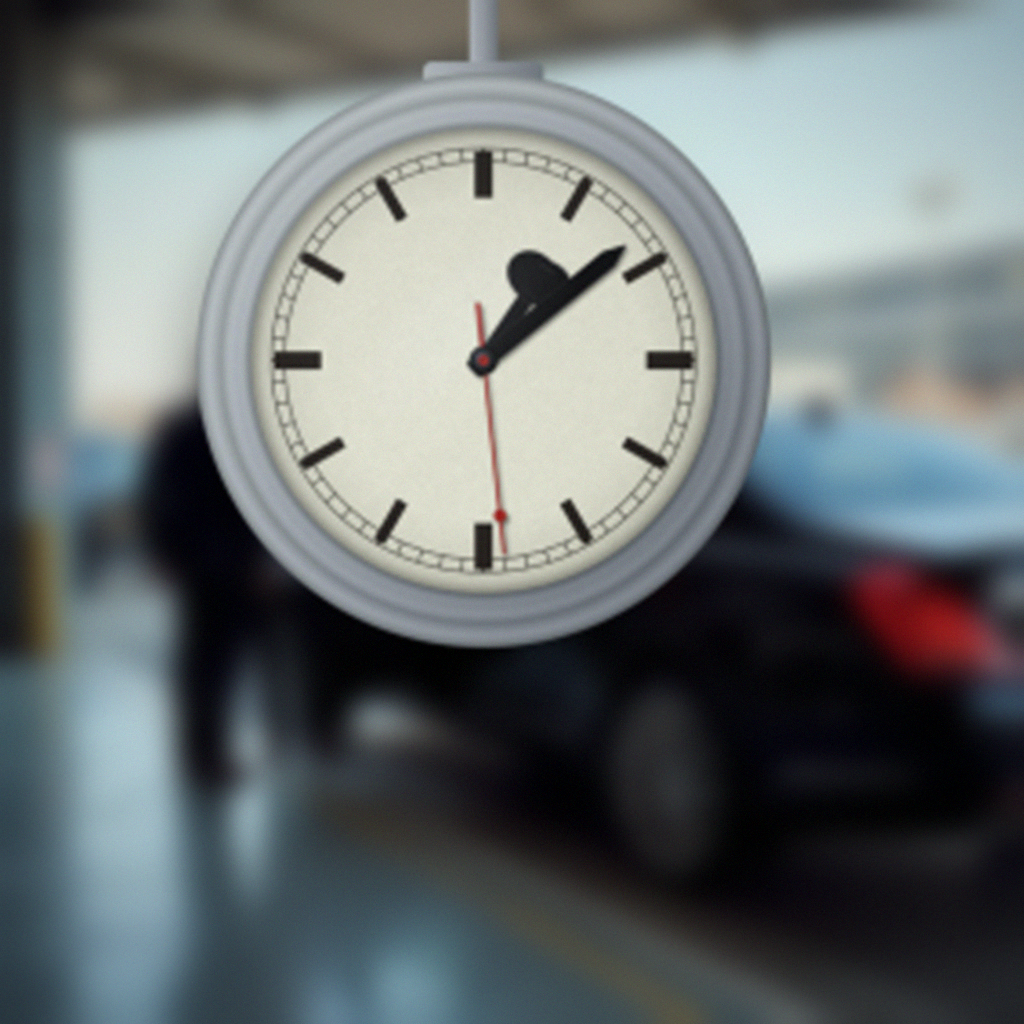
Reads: h=1 m=8 s=29
